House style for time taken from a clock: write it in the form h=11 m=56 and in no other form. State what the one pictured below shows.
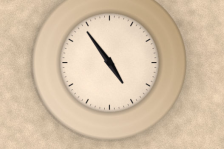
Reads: h=4 m=54
